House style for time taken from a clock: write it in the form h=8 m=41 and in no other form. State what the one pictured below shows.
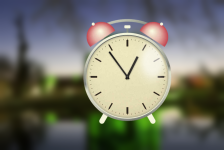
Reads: h=12 m=54
